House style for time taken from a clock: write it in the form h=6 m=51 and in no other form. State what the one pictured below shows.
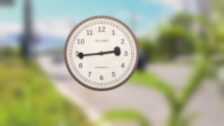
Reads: h=2 m=44
